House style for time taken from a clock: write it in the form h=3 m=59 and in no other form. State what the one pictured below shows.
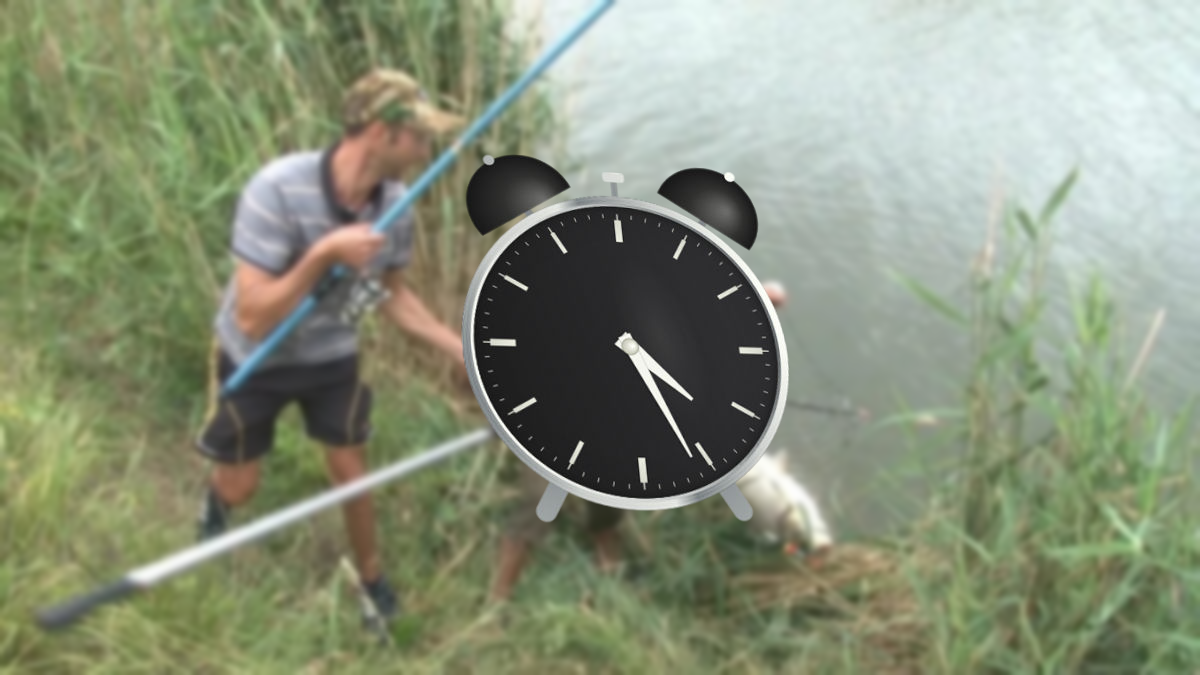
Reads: h=4 m=26
